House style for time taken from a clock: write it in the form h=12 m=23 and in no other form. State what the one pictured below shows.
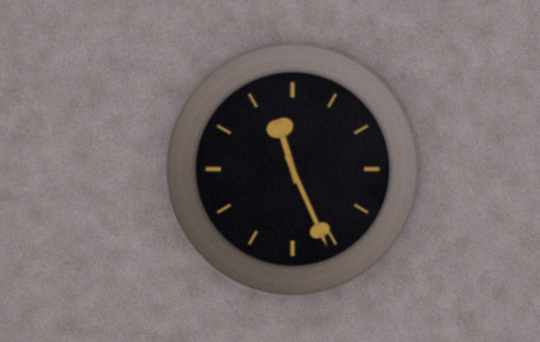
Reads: h=11 m=26
